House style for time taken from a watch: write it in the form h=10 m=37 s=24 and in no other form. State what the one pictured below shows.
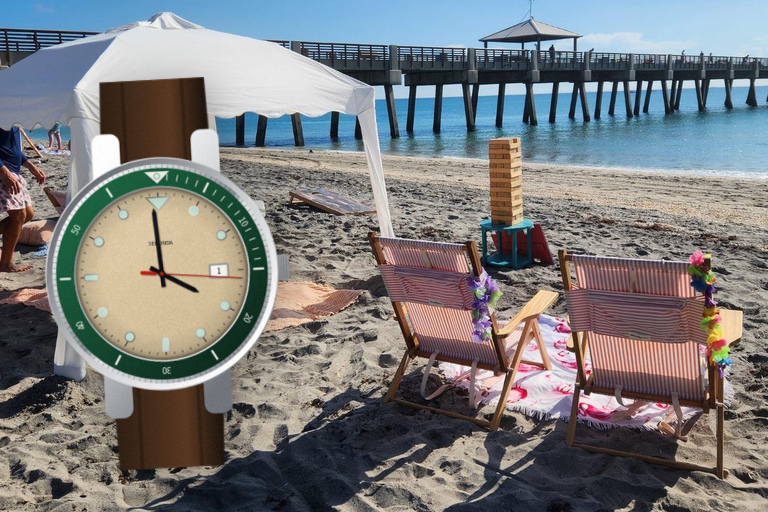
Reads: h=3 m=59 s=16
